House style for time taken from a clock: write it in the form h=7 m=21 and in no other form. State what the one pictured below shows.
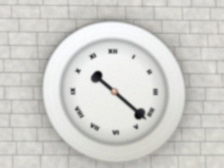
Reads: h=10 m=22
